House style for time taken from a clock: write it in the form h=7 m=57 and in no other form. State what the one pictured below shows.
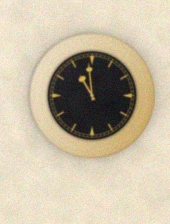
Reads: h=10 m=59
